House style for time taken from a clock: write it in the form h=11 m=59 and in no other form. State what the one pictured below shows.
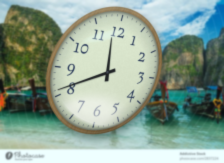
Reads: h=11 m=41
